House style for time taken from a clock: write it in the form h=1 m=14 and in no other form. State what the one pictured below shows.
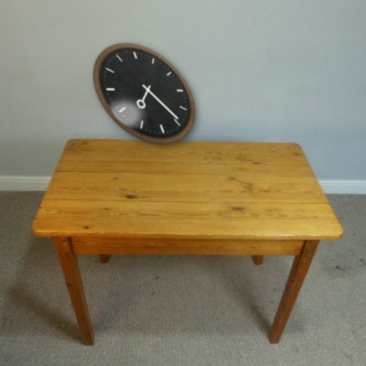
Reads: h=7 m=24
